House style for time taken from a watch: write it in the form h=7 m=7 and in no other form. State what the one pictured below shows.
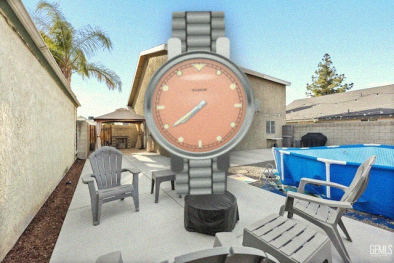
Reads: h=7 m=39
